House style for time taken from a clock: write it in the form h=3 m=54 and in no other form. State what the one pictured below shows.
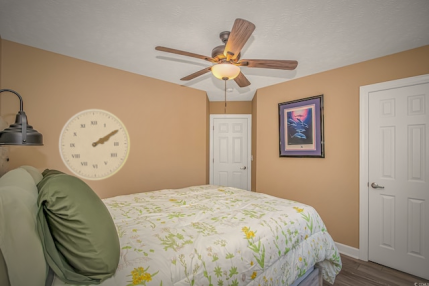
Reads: h=2 m=10
